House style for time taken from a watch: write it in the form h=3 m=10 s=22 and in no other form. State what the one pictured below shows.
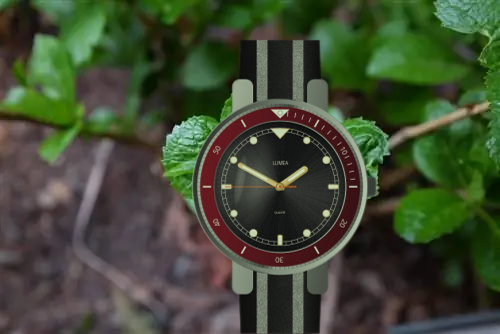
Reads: h=1 m=49 s=45
